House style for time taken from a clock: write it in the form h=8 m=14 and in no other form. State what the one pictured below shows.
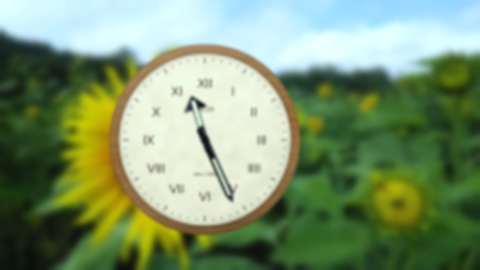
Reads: h=11 m=26
